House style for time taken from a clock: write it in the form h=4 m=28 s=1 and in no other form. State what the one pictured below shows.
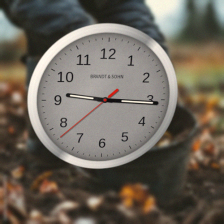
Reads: h=9 m=15 s=38
